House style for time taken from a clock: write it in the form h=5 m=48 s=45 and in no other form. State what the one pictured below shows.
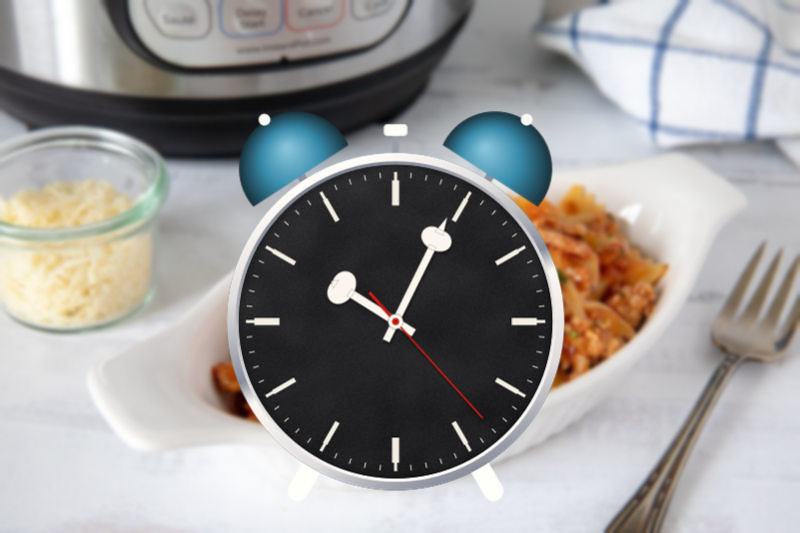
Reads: h=10 m=4 s=23
